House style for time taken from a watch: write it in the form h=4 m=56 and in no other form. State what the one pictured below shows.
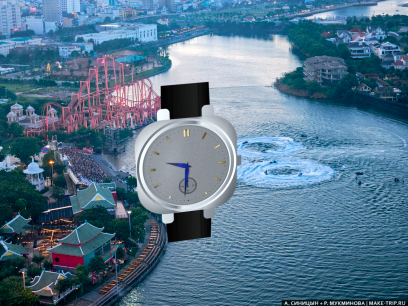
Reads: h=9 m=31
